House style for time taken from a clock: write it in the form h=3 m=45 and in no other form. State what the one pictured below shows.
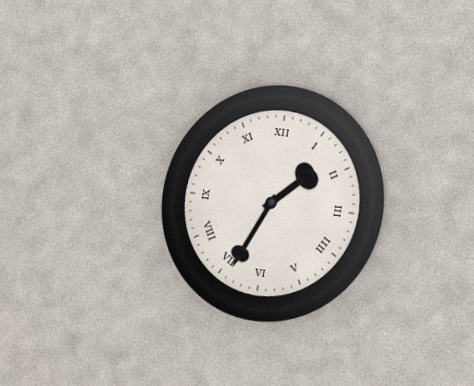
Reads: h=1 m=34
